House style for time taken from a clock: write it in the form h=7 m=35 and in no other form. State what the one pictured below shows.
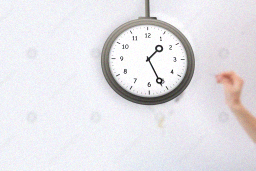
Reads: h=1 m=26
